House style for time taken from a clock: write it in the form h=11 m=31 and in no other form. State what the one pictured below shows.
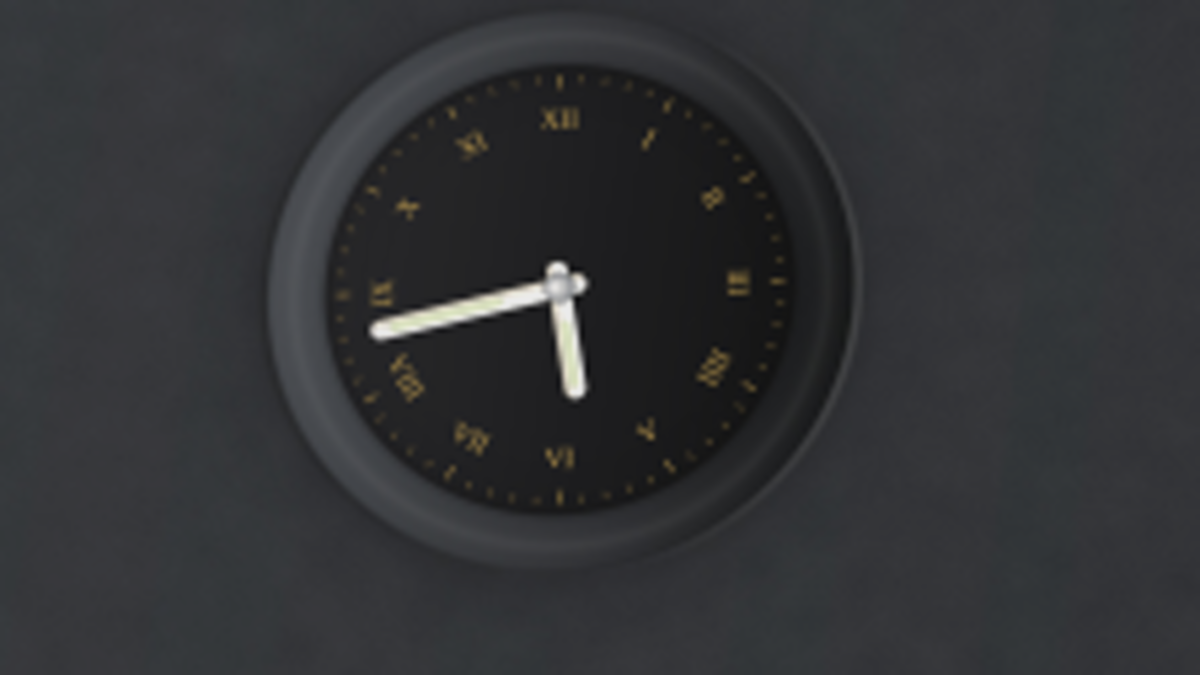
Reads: h=5 m=43
